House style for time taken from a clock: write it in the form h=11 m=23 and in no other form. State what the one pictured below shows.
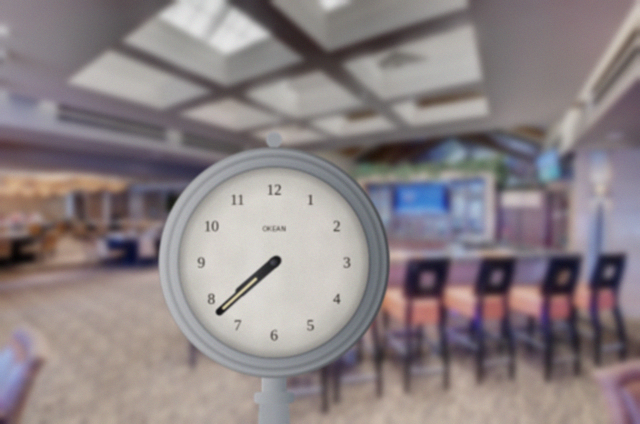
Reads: h=7 m=38
